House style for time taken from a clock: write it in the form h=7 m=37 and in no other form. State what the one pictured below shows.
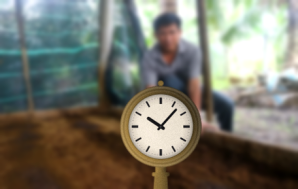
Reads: h=10 m=7
